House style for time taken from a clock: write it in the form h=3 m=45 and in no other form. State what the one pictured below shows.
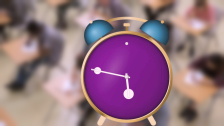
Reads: h=5 m=47
